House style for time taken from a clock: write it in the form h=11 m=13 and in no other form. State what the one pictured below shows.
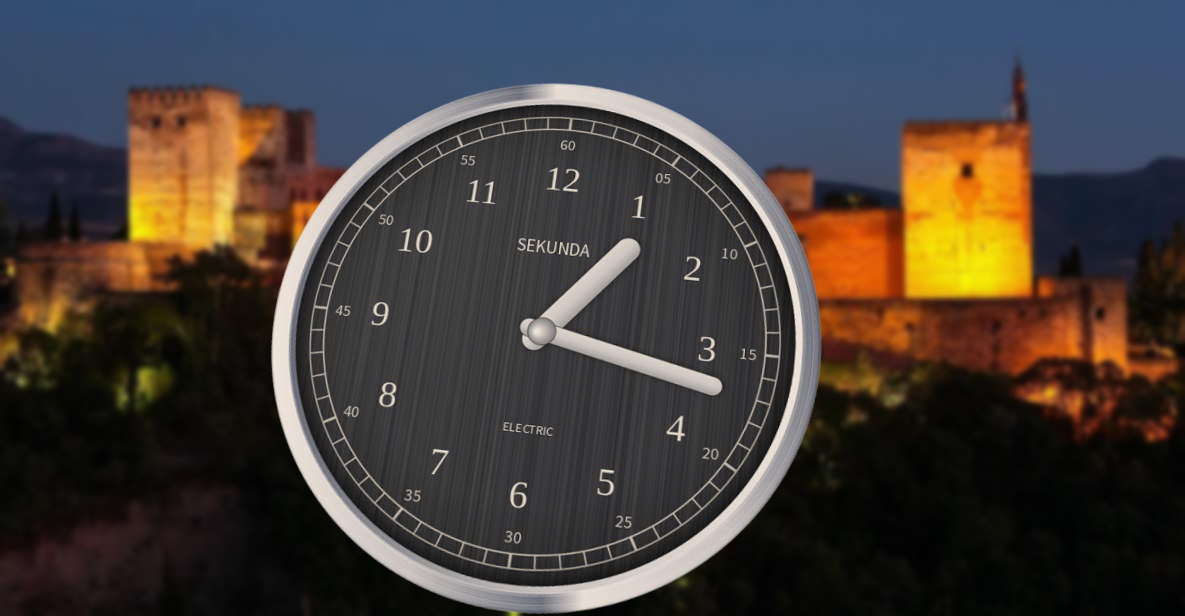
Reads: h=1 m=17
